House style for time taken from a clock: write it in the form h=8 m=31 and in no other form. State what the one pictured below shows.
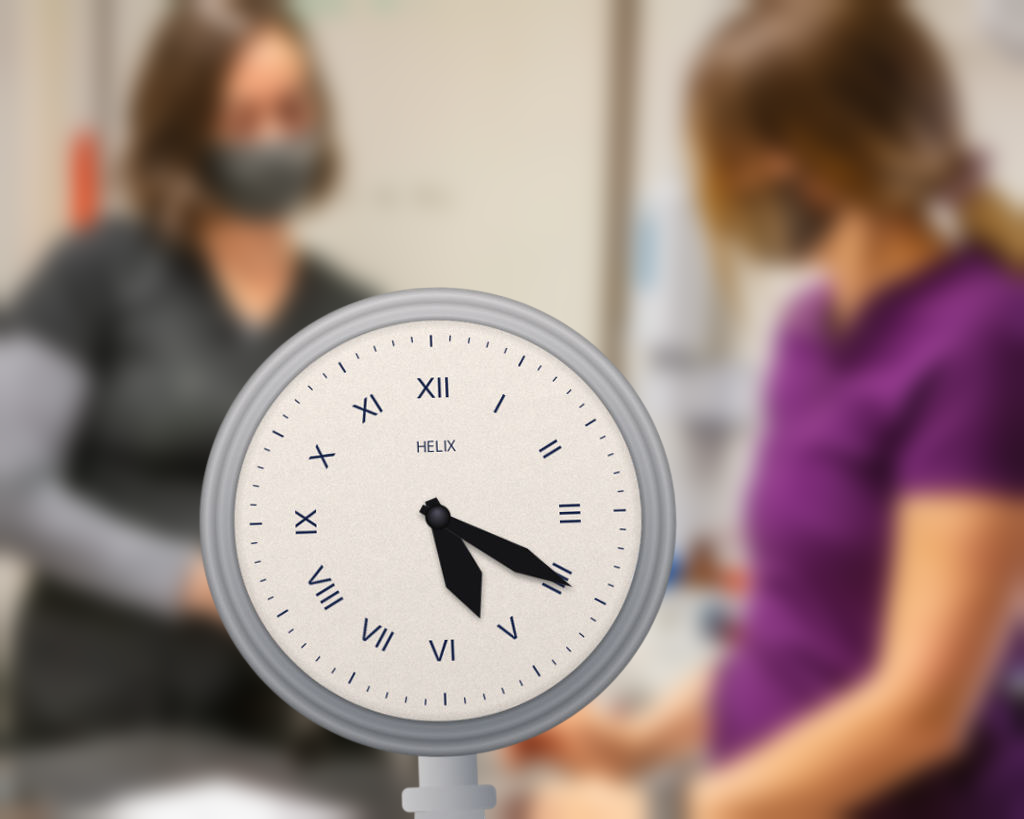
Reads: h=5 m=20
